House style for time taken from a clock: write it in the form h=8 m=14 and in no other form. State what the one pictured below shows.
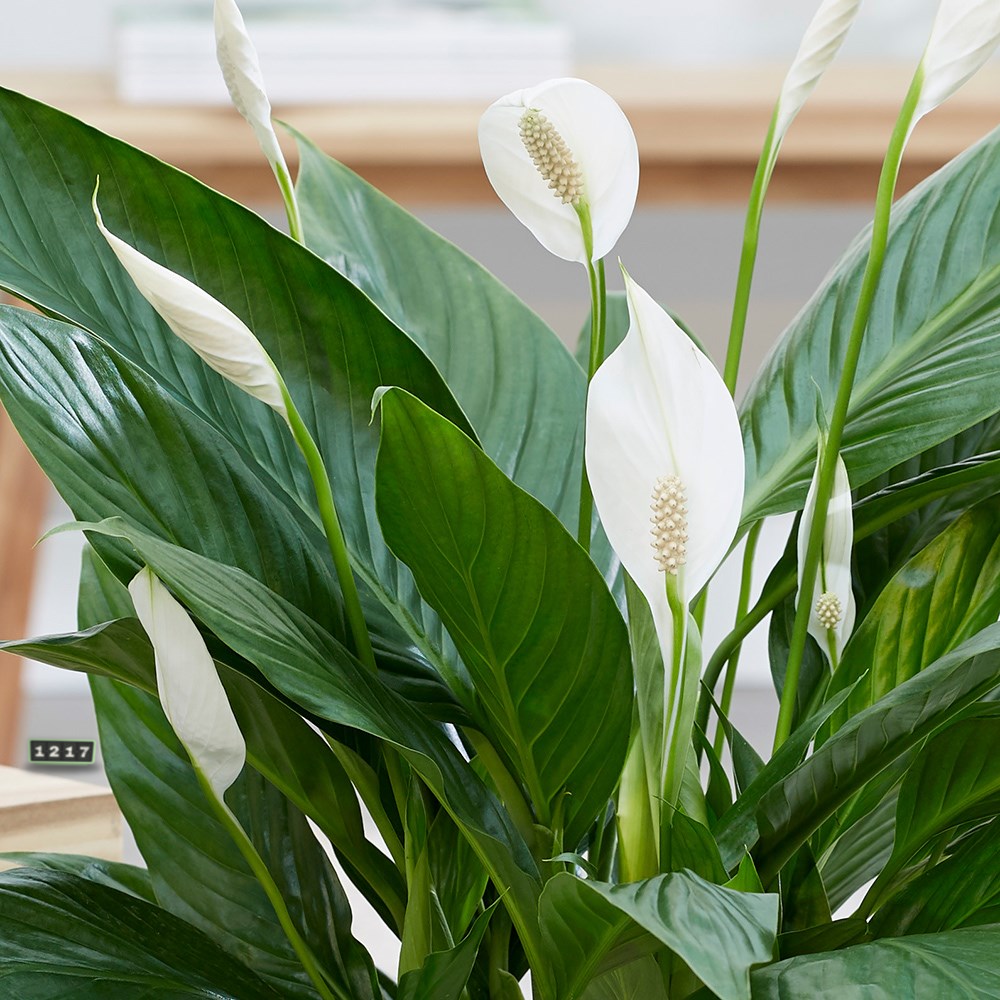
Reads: h=12 m=17
